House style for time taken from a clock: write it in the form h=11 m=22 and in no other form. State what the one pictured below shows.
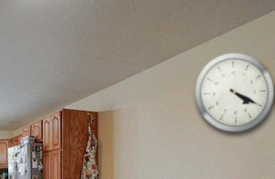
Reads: h=4 m=20
